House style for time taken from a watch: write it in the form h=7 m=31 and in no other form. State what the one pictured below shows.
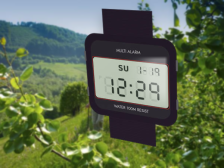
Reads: h=12 m=29
